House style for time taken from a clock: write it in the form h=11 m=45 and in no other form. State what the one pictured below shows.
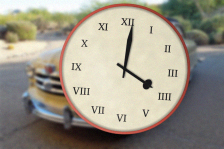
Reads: h=4 m=1
